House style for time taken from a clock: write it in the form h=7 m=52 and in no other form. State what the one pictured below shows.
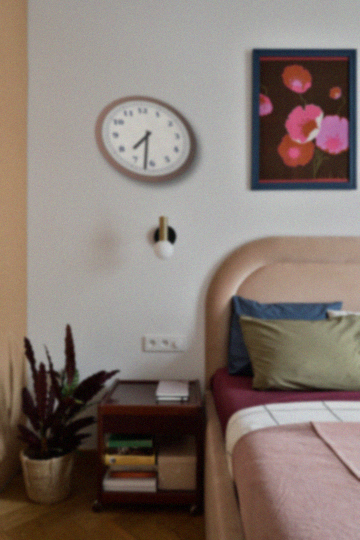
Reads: h=7 m=32
